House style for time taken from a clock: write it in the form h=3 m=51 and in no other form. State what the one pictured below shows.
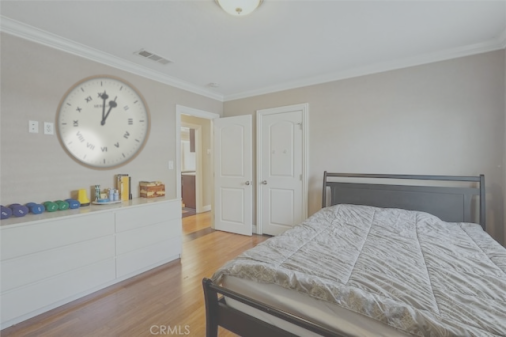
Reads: h=1 m=1
